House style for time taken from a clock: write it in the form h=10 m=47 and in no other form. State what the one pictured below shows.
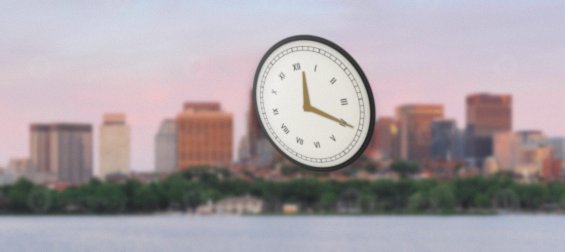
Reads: h=12 m=20
